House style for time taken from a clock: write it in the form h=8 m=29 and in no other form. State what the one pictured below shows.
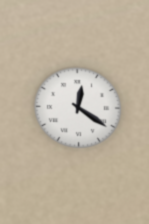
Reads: h=12 m=21
